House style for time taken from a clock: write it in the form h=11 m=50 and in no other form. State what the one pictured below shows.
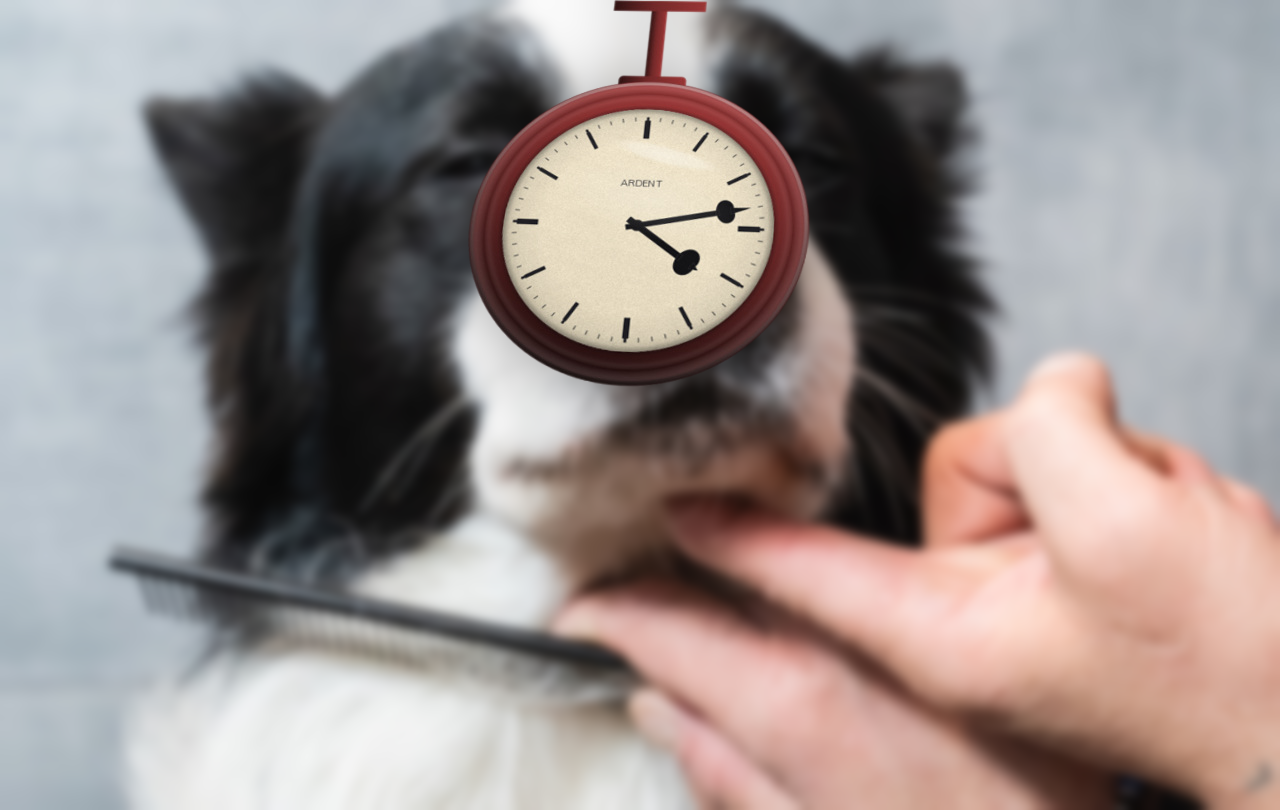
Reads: h=4 m=13
